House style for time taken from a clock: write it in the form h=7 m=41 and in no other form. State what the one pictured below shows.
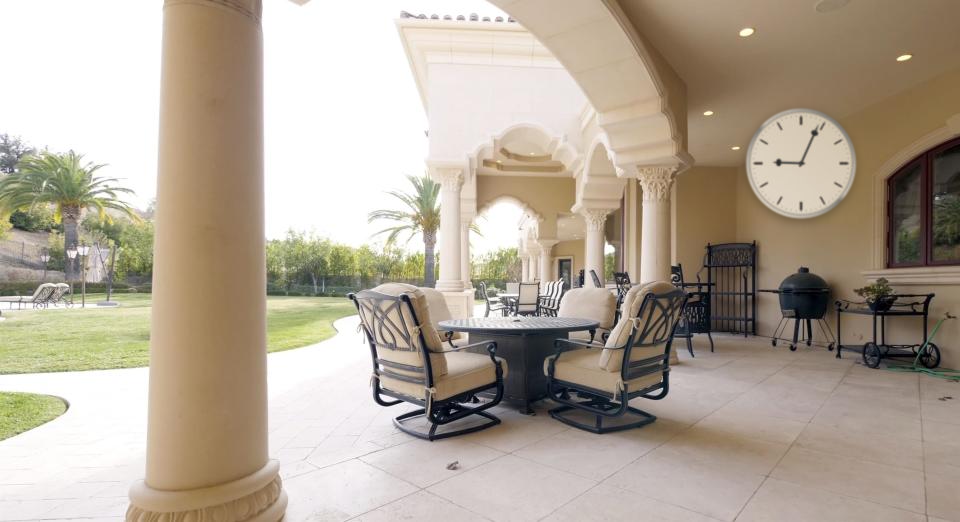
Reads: h=9 m=4
